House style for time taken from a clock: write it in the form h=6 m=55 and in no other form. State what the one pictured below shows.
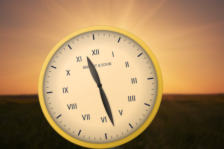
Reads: h=11 m=28
